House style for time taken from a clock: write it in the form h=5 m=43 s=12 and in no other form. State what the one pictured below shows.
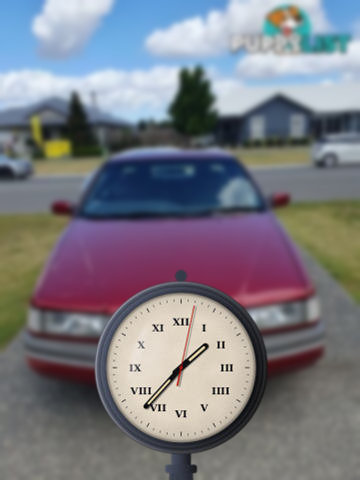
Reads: h=1 m=37 s=2
